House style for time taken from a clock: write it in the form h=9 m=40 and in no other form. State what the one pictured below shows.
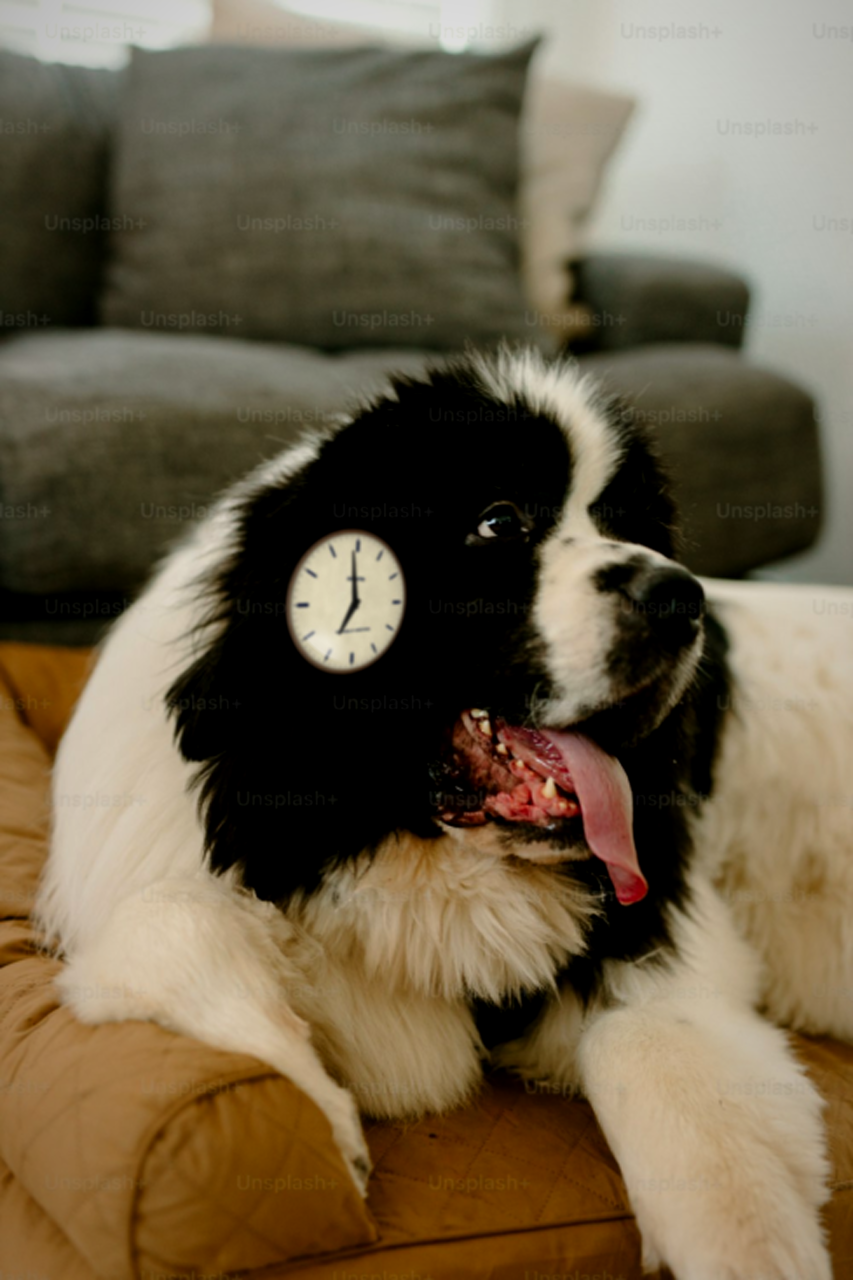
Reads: h=6 m=59
